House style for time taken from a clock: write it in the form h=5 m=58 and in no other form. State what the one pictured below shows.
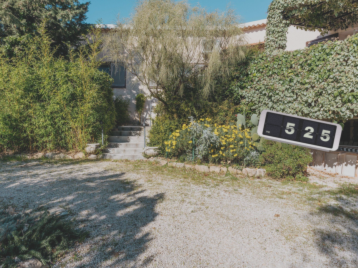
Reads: h=5 m=25
